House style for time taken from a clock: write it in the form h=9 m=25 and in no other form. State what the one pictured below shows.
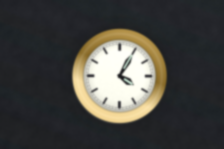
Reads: h=4 m=5
